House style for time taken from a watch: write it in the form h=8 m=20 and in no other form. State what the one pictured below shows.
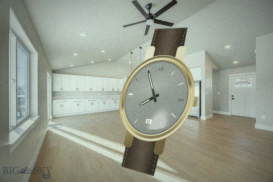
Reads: h=7 m=55
